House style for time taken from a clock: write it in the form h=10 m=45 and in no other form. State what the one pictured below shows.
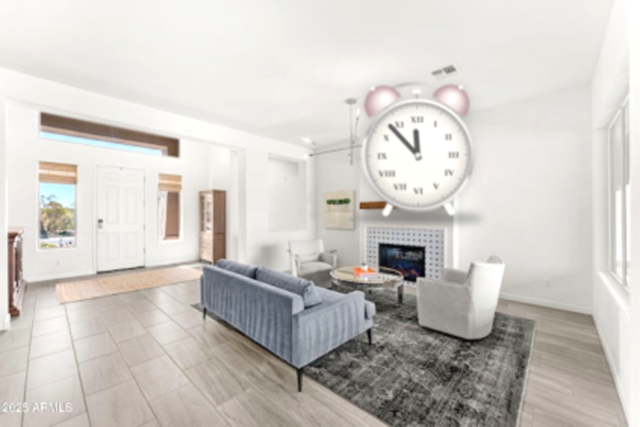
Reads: h=11 m=53
